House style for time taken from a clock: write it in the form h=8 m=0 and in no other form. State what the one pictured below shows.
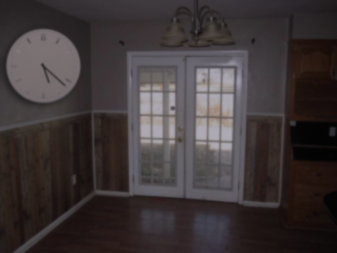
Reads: h=5 m=22
